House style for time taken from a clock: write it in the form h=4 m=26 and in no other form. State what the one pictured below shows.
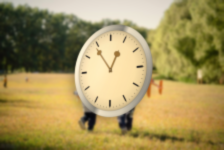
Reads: h=12 m=54
